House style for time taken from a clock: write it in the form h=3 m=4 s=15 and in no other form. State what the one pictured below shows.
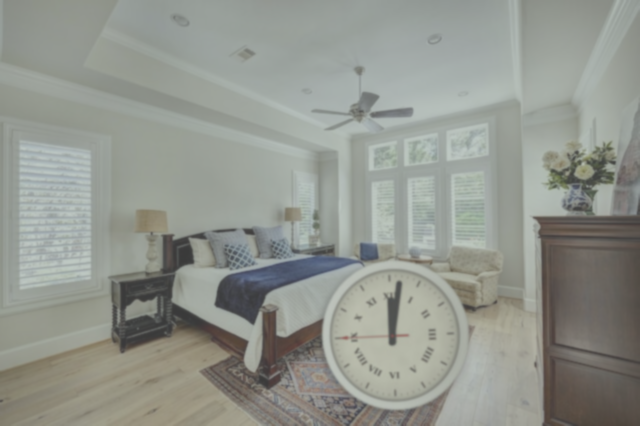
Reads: h=12 m=1 s=45
